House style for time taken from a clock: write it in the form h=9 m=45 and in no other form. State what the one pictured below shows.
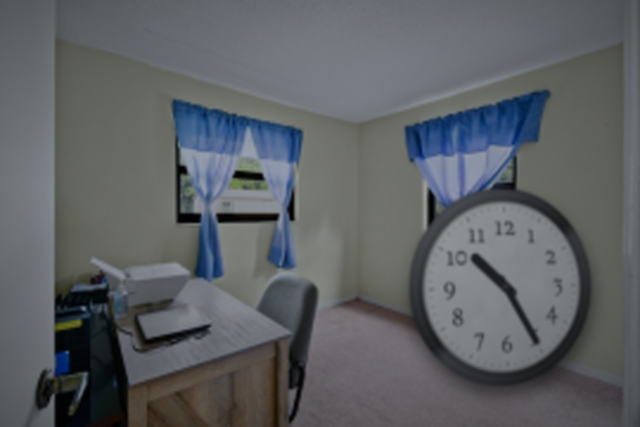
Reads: h=10 m=25
